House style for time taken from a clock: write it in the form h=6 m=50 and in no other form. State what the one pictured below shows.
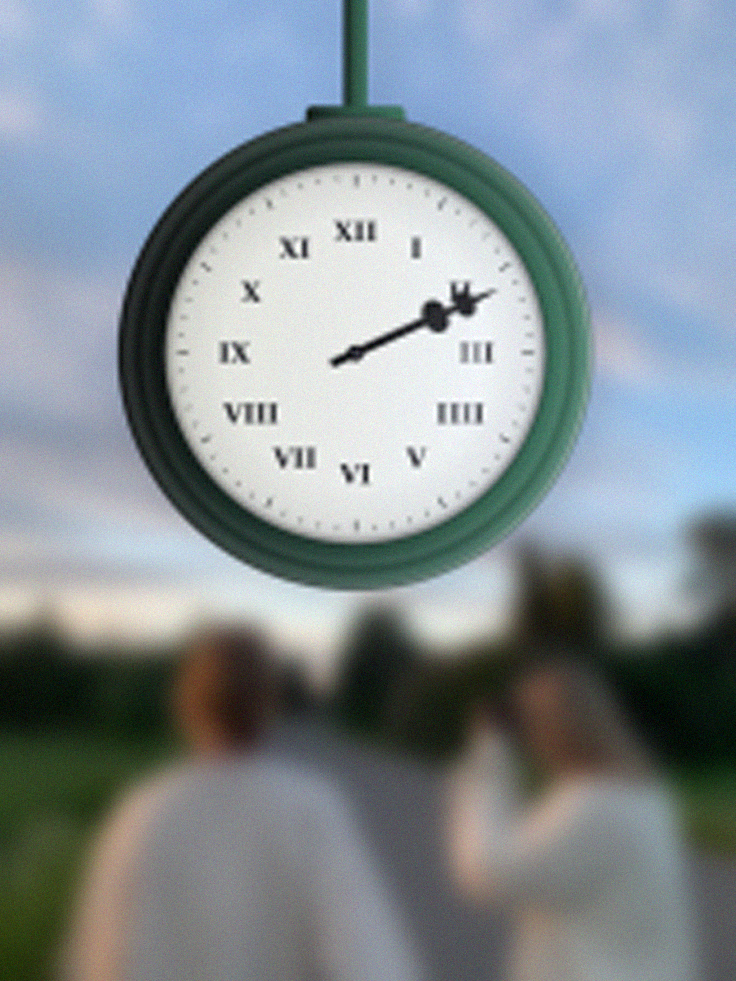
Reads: h=2 m=11
